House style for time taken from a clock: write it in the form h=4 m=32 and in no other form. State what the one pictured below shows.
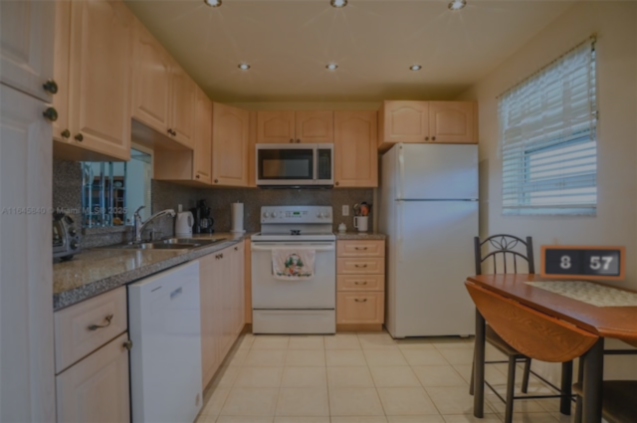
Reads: h=8 m=57
